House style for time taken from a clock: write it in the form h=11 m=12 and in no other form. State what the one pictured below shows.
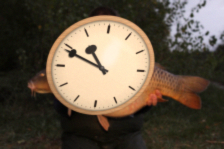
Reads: h=10 m=49
